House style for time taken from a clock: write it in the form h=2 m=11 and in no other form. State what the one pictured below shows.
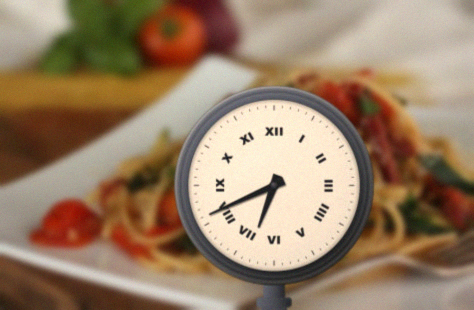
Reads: h=6 m=41
